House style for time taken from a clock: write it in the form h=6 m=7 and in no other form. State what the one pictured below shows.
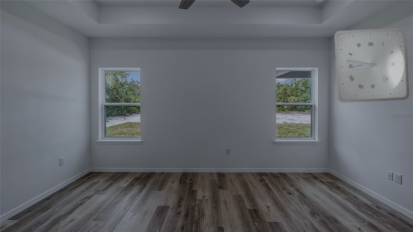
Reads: h=8 m=47
